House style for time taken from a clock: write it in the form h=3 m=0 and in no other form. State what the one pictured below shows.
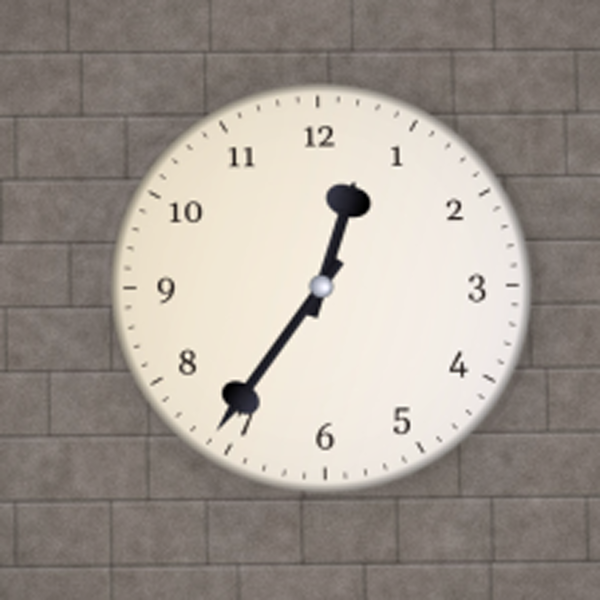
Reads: h=12 m=36
